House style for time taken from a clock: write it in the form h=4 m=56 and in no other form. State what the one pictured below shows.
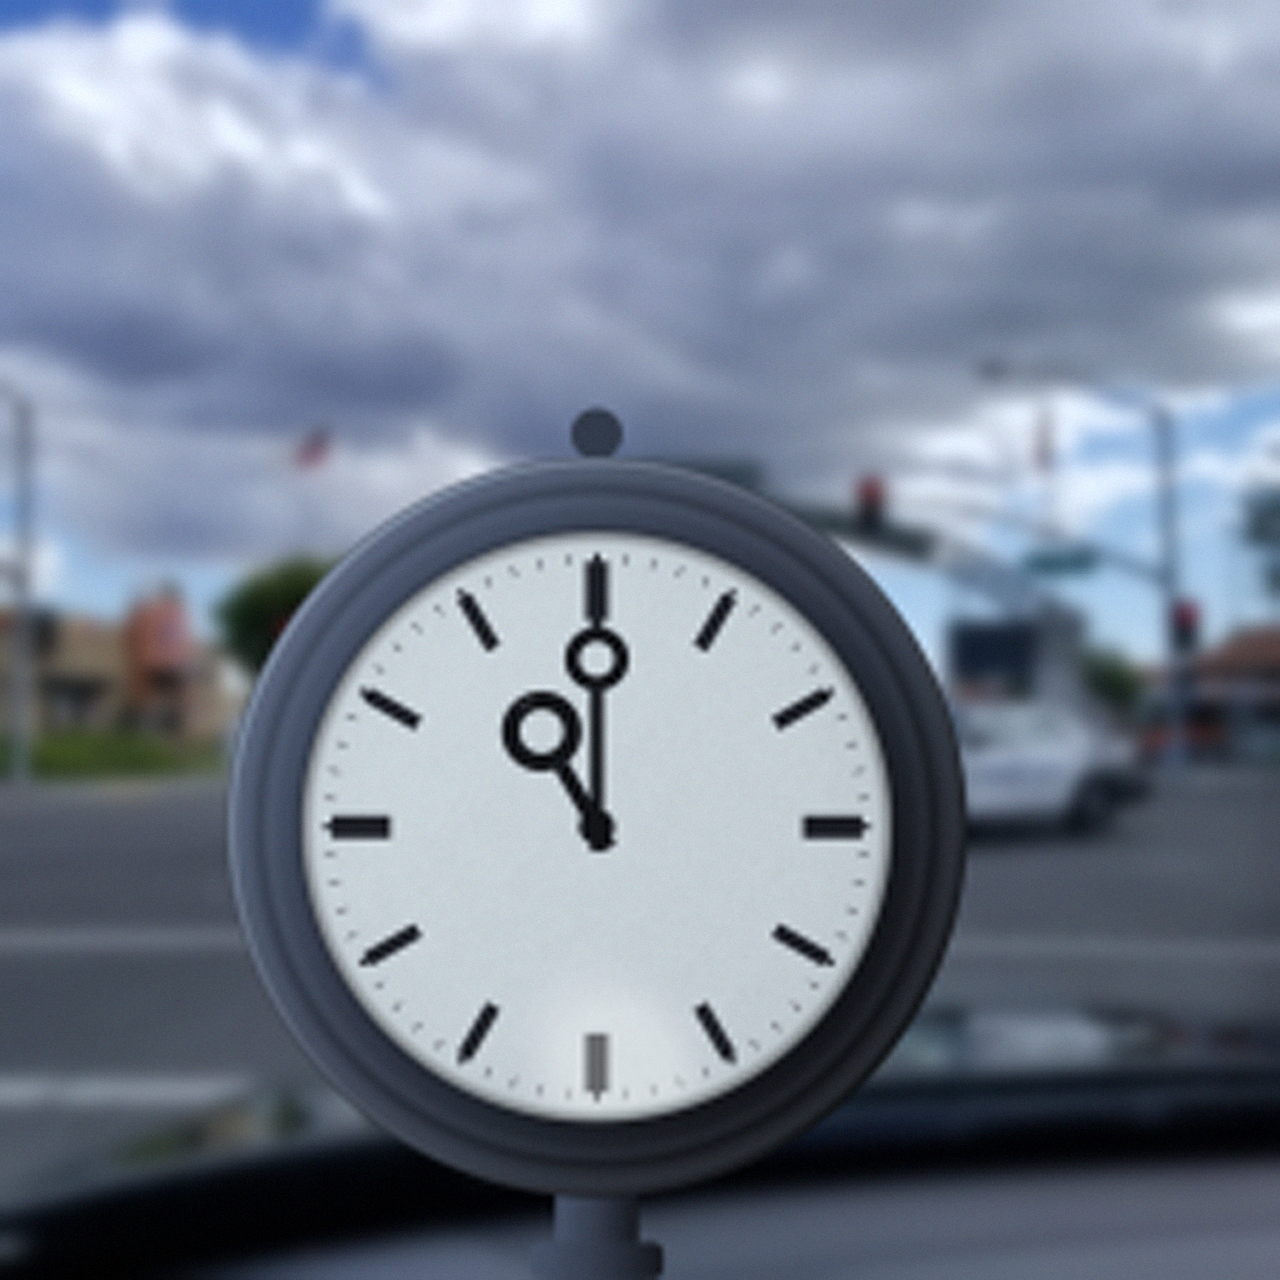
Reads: h=11 m=0
